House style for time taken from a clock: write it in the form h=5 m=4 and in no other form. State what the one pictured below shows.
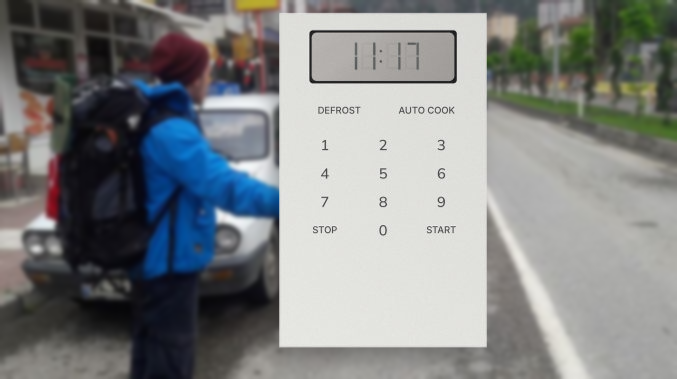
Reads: h=11 m=17
